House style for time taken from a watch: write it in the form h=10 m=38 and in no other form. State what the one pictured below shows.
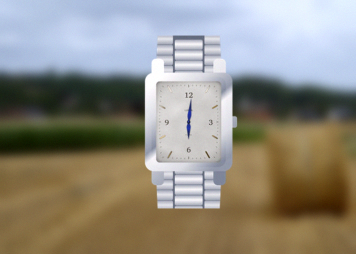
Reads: h=6 m=1
